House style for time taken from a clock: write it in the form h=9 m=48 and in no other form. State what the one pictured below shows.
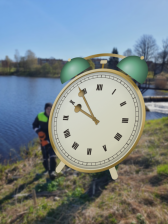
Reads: h=9 m=54
